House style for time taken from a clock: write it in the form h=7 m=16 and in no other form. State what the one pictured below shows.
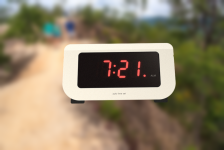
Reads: h=7 m=21
